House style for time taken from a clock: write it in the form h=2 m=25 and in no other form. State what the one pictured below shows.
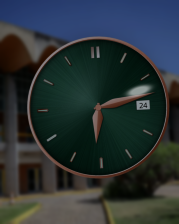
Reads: h=6 m=13
